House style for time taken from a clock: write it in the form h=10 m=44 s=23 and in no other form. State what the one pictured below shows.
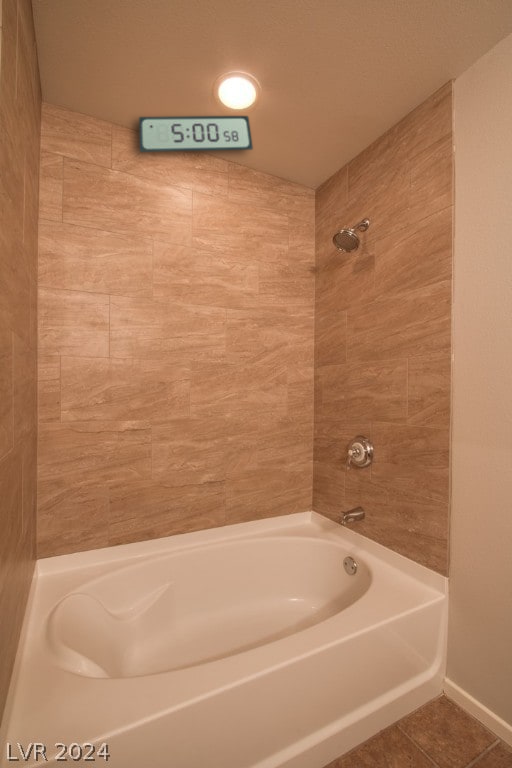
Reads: h=5 m=0 s=58
